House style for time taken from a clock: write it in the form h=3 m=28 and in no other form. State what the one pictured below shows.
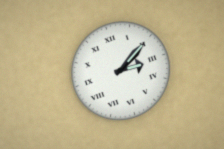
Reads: h=3 m=10
